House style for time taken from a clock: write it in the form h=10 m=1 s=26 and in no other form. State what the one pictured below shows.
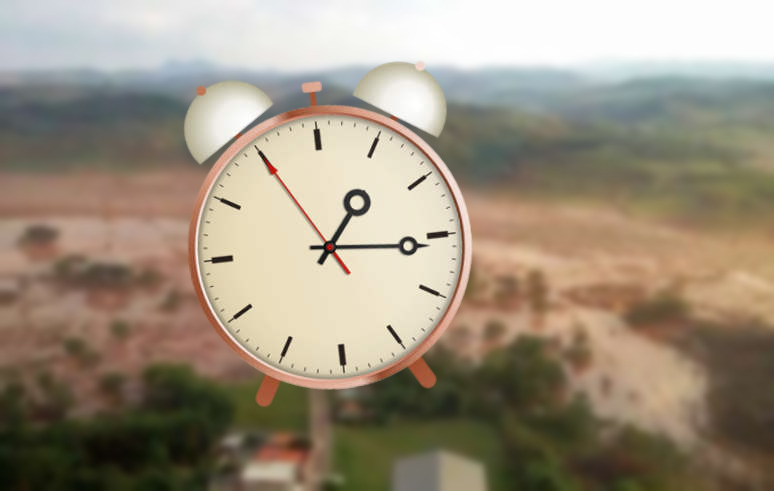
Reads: h=1 m=15 s=55
